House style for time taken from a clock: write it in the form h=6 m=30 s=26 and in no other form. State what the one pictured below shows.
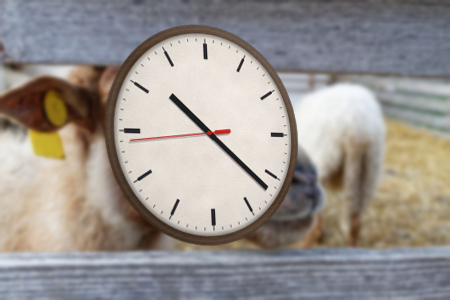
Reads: h=10 m=21 s=44
